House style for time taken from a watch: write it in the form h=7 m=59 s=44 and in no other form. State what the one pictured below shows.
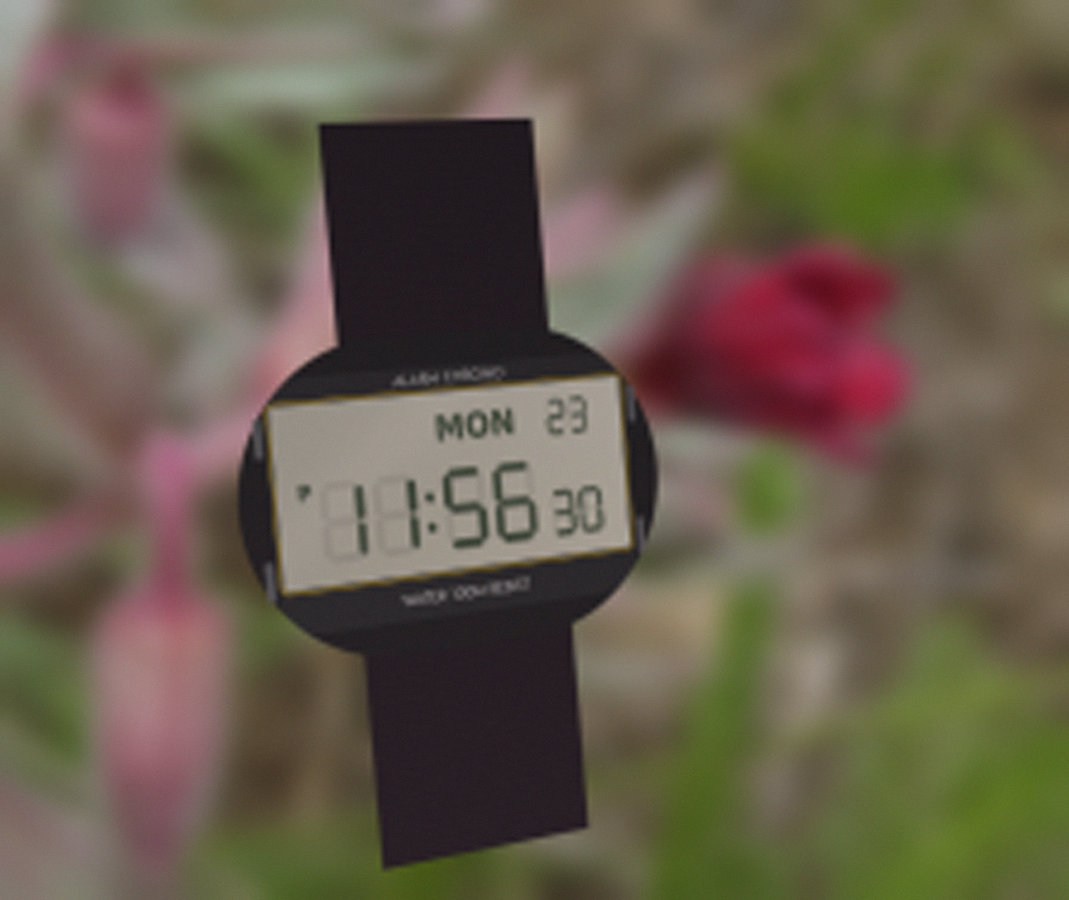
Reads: h=11 m=56 s=30
